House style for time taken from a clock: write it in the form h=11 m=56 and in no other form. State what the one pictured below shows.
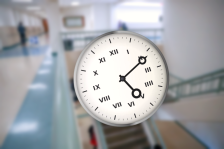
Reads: h=5 m=11
